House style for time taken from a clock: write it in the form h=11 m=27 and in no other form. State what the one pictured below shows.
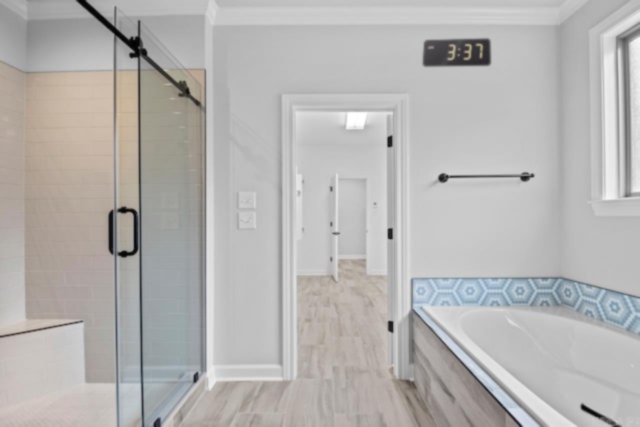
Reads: h=3 m=37
